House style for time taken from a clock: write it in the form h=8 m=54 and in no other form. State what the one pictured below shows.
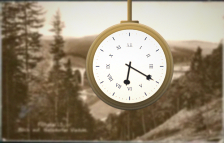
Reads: h=6 m=20
